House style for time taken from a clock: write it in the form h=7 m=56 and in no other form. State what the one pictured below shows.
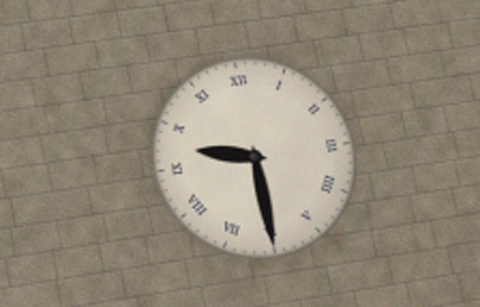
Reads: h=9 m=30
